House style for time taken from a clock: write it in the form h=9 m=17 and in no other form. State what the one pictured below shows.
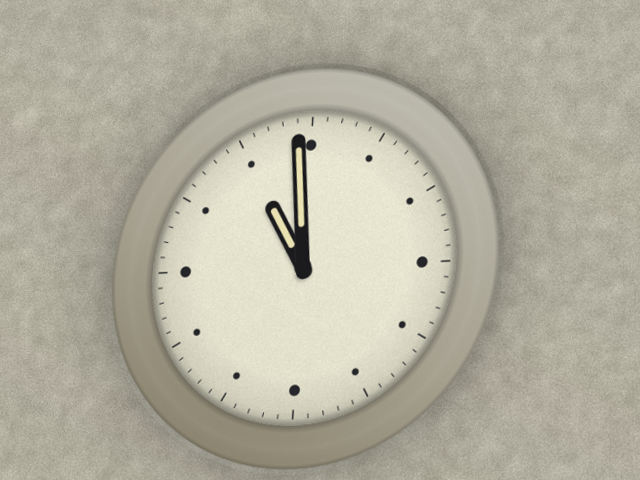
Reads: h=10 m=59
